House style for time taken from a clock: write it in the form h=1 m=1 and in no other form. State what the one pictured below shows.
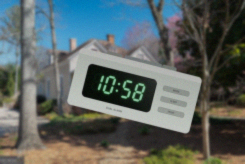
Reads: h=10 m=58
